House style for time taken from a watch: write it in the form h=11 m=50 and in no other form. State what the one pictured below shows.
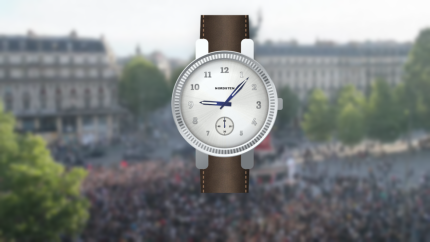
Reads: h=9 m=7
